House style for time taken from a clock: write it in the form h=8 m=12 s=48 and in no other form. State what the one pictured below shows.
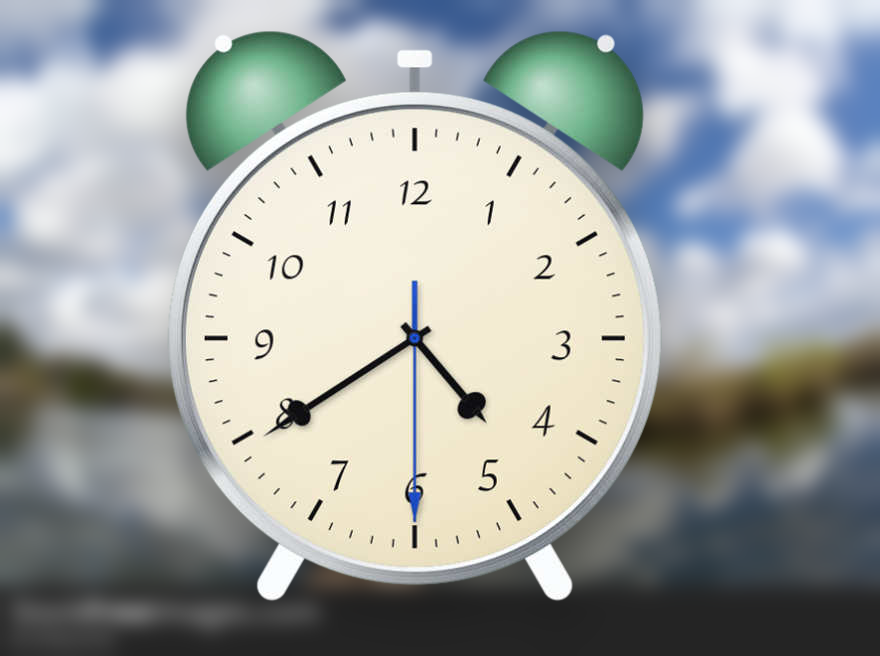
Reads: h=4 m=39 s=30
